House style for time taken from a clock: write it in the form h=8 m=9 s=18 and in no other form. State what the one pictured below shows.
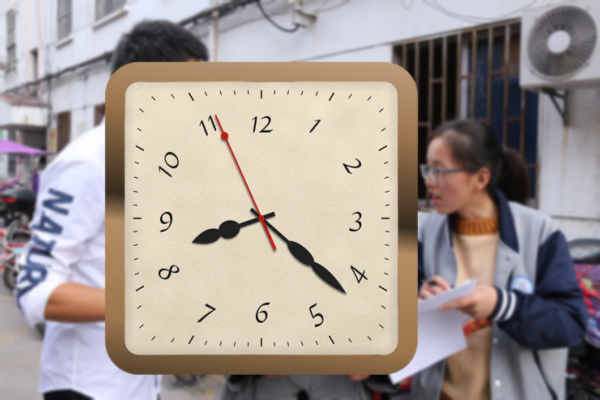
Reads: h=8 m=21 s=56
